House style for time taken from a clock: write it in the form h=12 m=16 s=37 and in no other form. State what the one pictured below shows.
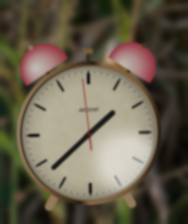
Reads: h=1 m=37 s=59
